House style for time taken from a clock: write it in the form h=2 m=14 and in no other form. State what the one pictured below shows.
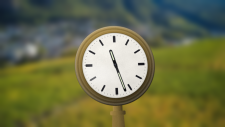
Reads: h=11 m=27
